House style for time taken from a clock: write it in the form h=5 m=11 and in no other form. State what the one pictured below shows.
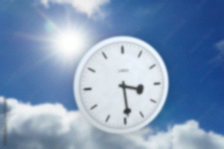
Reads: h=3 m=29
